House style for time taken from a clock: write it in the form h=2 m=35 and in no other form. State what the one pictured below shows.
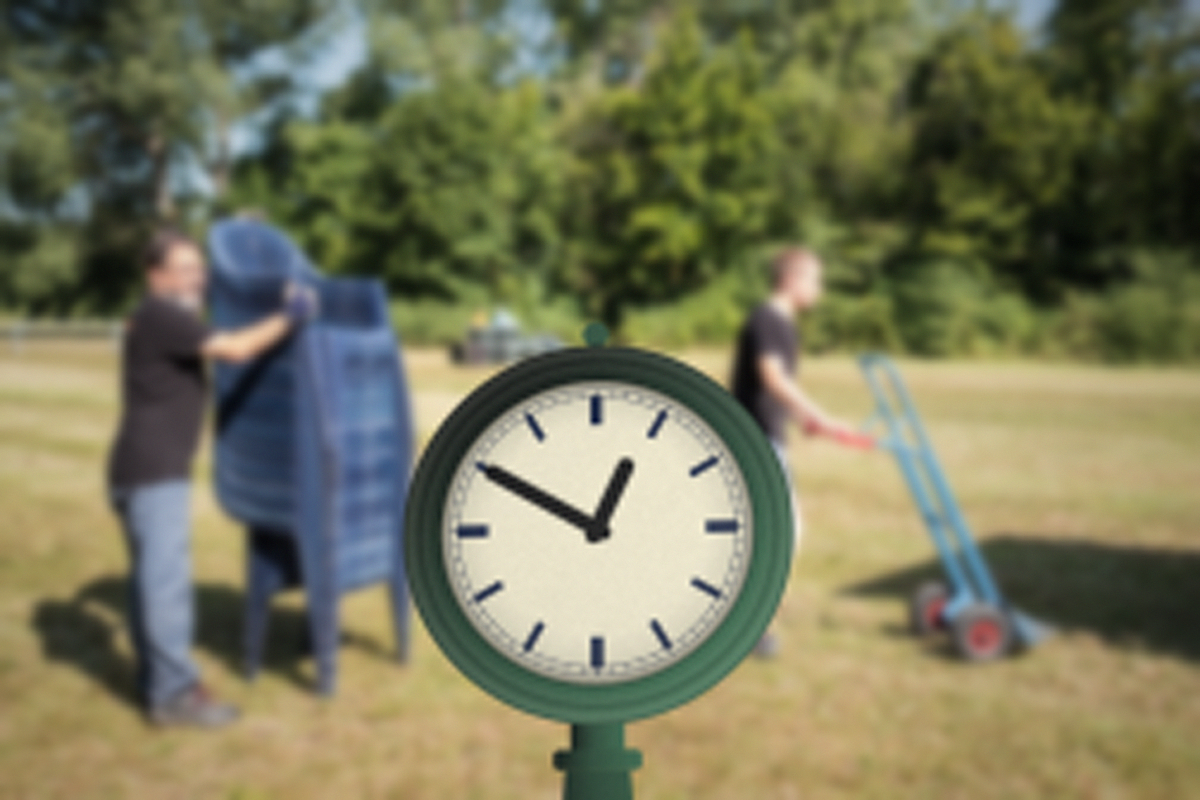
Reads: h=12 m=50
